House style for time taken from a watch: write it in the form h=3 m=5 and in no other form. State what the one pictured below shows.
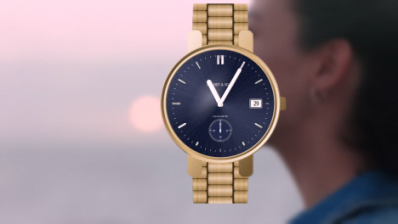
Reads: h=11 m=5
